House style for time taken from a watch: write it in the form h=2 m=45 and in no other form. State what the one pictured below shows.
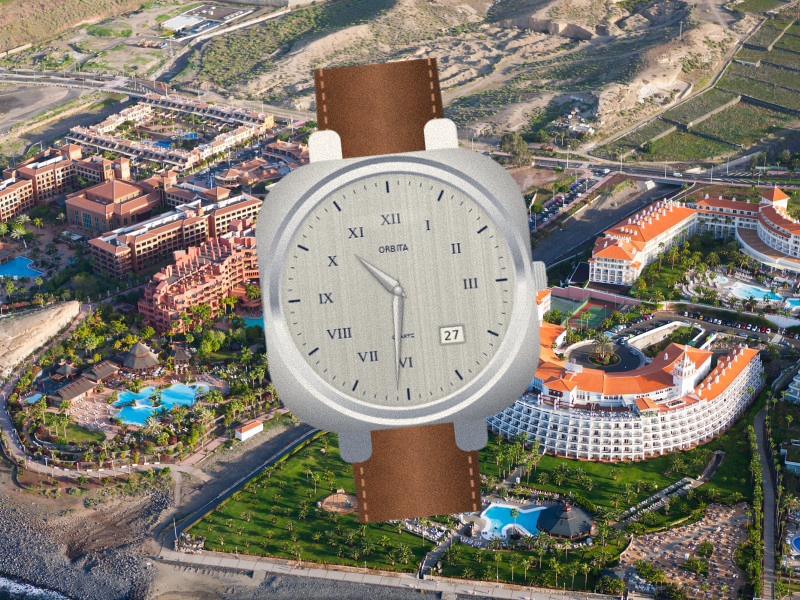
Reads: h=10 m=31
